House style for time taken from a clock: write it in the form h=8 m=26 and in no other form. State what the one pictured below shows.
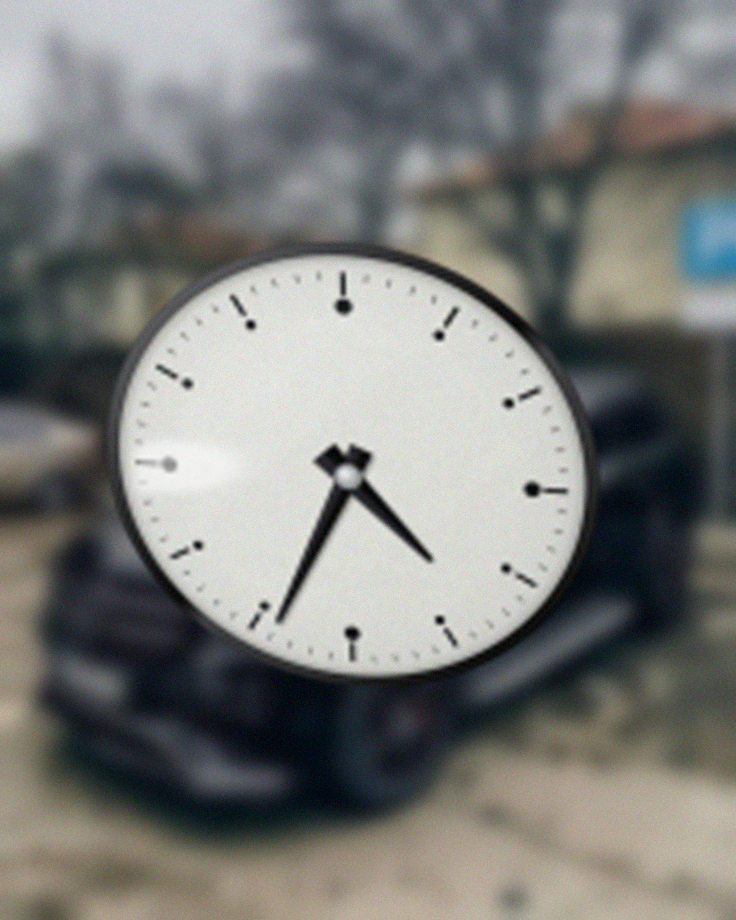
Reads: h=4 m=34
